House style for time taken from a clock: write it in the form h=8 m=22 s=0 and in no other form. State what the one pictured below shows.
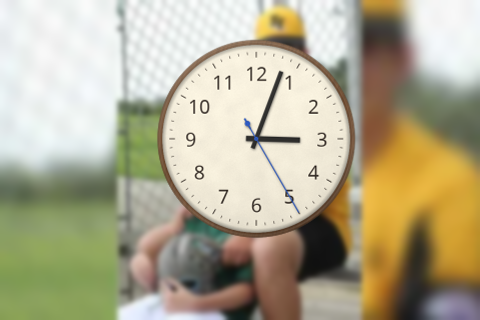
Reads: h=3 m=3 s=25
